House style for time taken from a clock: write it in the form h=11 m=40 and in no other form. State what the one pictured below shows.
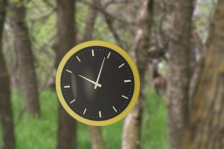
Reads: h=10 m=4
